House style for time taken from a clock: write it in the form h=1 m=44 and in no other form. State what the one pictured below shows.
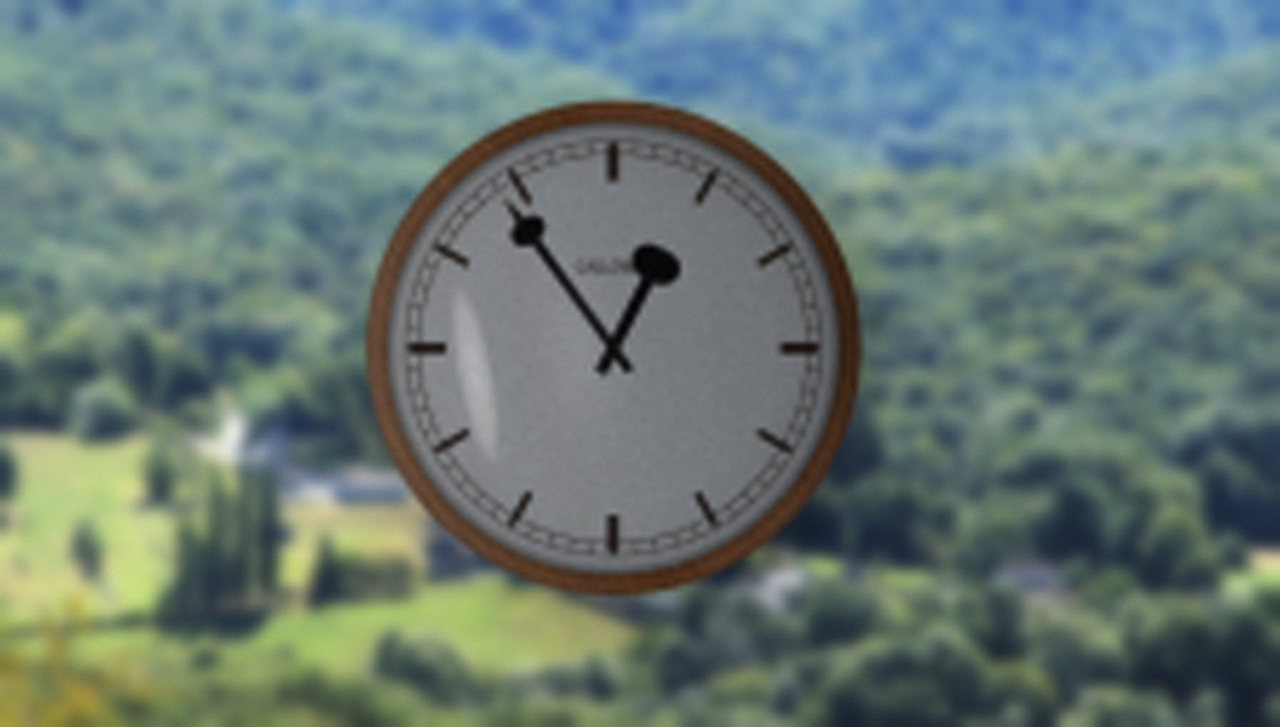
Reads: h=12 m=54
